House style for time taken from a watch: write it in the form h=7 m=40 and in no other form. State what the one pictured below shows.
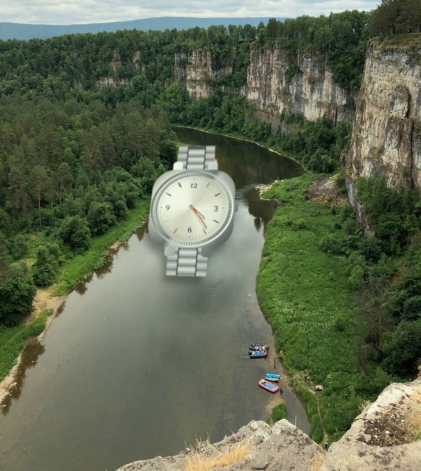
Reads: h=4 m=24
